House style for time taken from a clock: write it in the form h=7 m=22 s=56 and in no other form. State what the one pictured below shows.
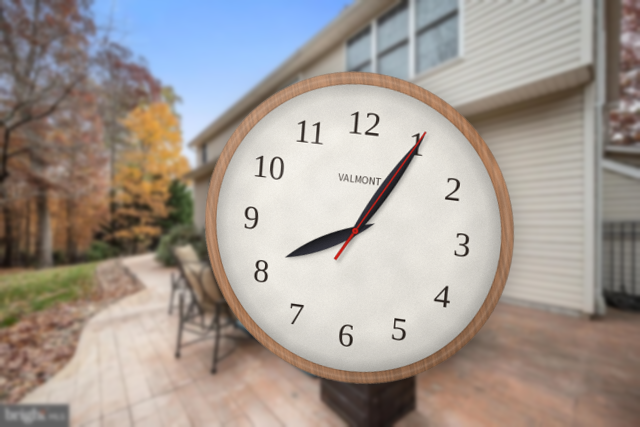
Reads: h=8 m=5 s=5
